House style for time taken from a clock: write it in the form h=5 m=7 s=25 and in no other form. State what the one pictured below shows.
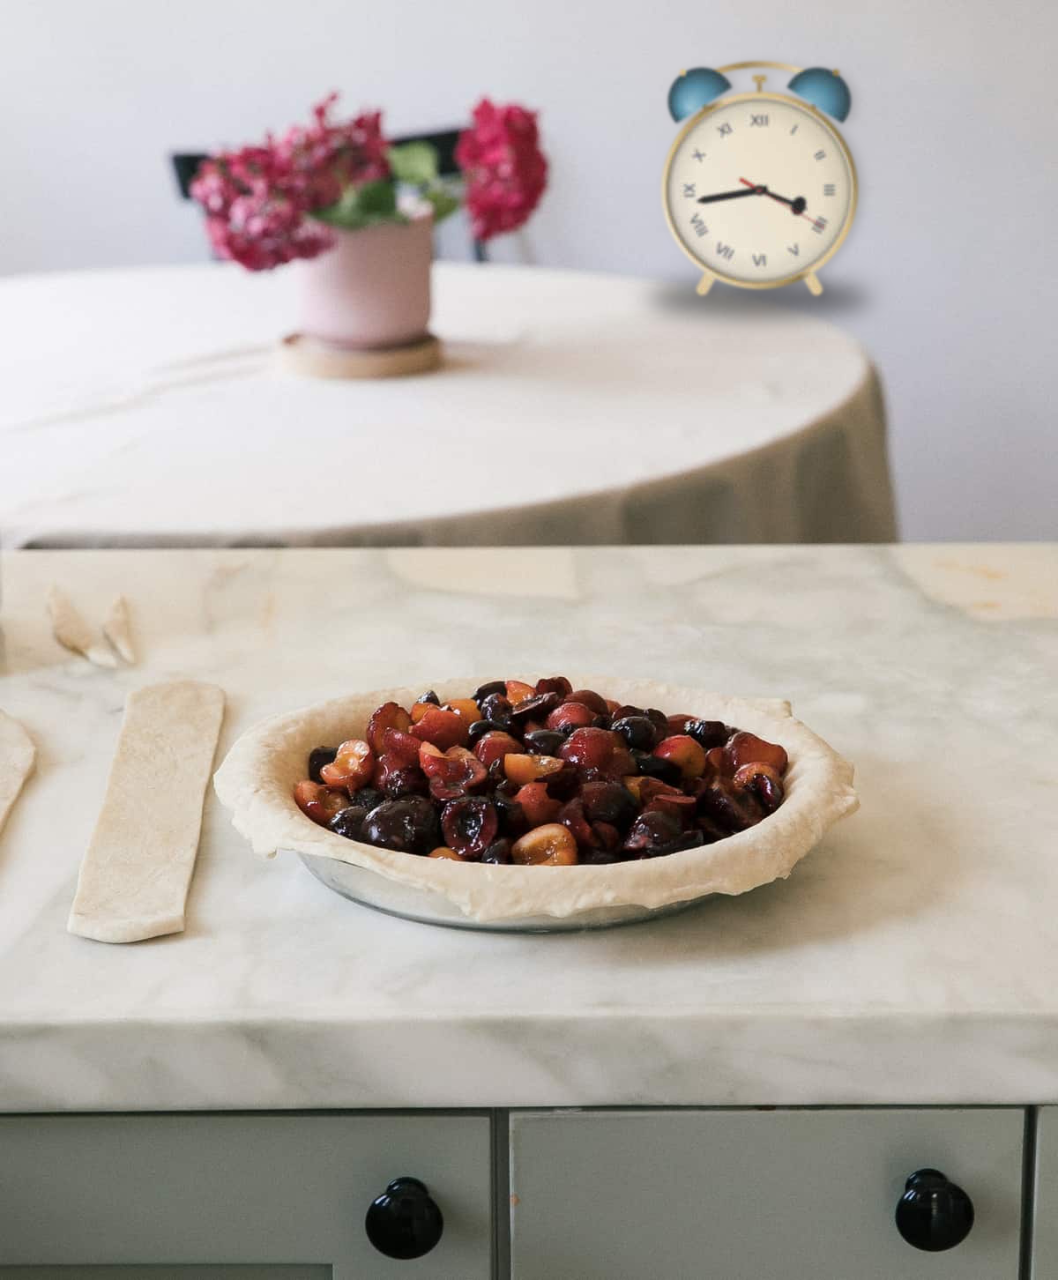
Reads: h=3 m=43 s=20
